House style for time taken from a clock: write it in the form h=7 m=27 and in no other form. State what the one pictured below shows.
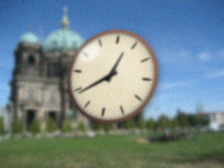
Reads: h=12 m=39
